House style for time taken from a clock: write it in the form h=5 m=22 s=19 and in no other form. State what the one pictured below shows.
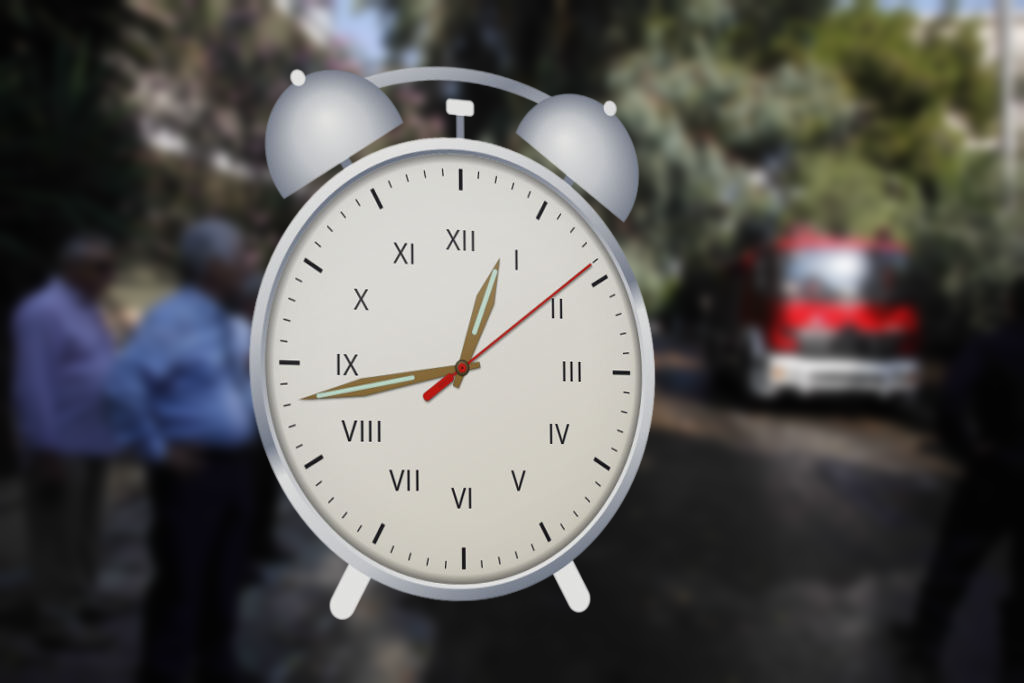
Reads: h=12 m=43 s=9
